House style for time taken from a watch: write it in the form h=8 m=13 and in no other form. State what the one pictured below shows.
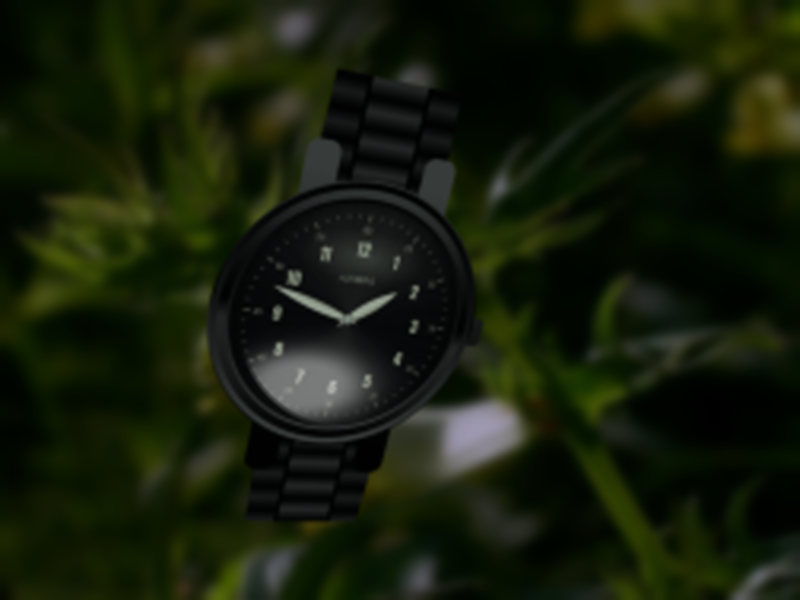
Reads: h=1 m=48
